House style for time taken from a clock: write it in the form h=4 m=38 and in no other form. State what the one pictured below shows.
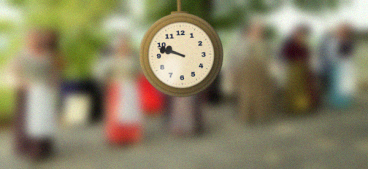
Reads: h=9 m=48
